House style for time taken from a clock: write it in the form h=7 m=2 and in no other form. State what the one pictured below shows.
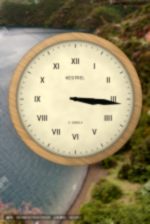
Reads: h=3 m=16
